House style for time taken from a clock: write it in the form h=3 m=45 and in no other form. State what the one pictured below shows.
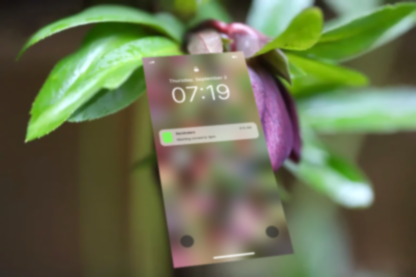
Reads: h=7 m=19
